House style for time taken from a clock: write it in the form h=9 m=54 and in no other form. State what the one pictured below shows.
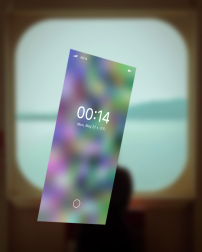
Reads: h=0 m=14
